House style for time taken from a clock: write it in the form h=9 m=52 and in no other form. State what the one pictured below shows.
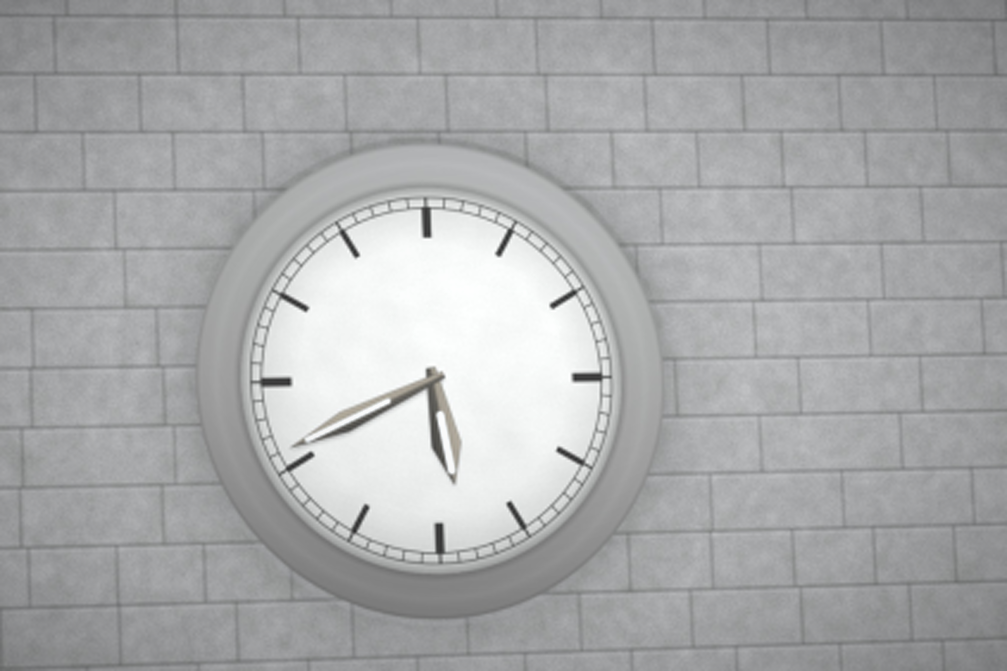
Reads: h=5 m=41
